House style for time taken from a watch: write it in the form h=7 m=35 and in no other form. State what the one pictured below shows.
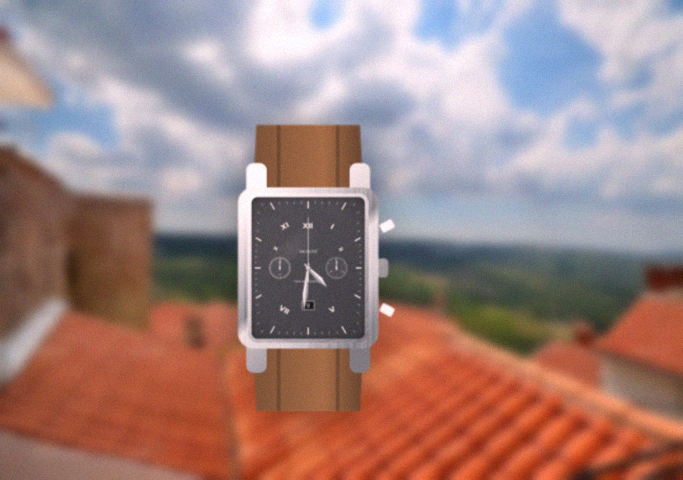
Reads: h=4 m=31
